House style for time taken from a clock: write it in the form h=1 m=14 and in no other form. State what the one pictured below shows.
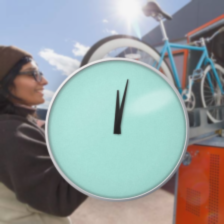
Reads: h=12 m=2
